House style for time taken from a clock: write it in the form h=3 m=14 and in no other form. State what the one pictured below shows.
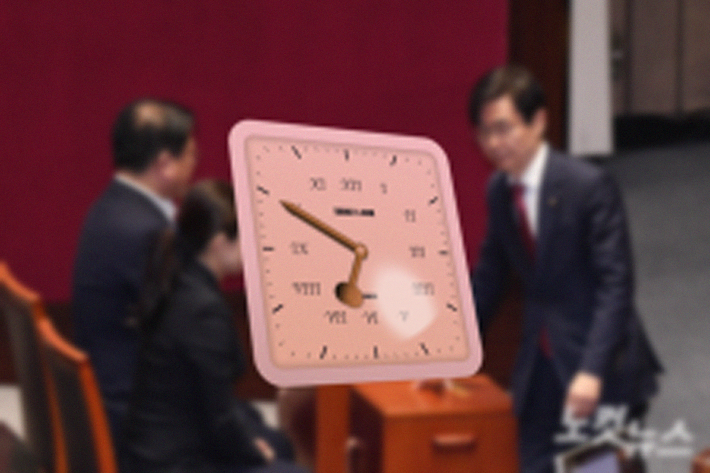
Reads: h=6 m=50
